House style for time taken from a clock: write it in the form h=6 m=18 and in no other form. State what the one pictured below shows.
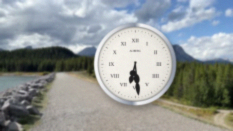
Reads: h=6 m=29
